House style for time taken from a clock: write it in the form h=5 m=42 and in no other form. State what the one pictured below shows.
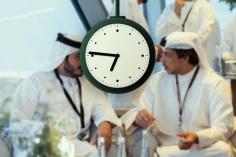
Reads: h=6 m=46
